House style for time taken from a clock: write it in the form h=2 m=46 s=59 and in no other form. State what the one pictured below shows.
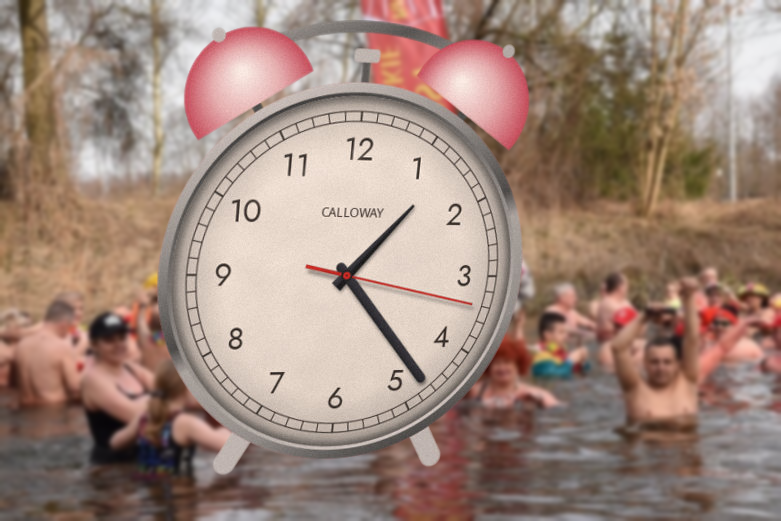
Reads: h=1 m=23 s=17
